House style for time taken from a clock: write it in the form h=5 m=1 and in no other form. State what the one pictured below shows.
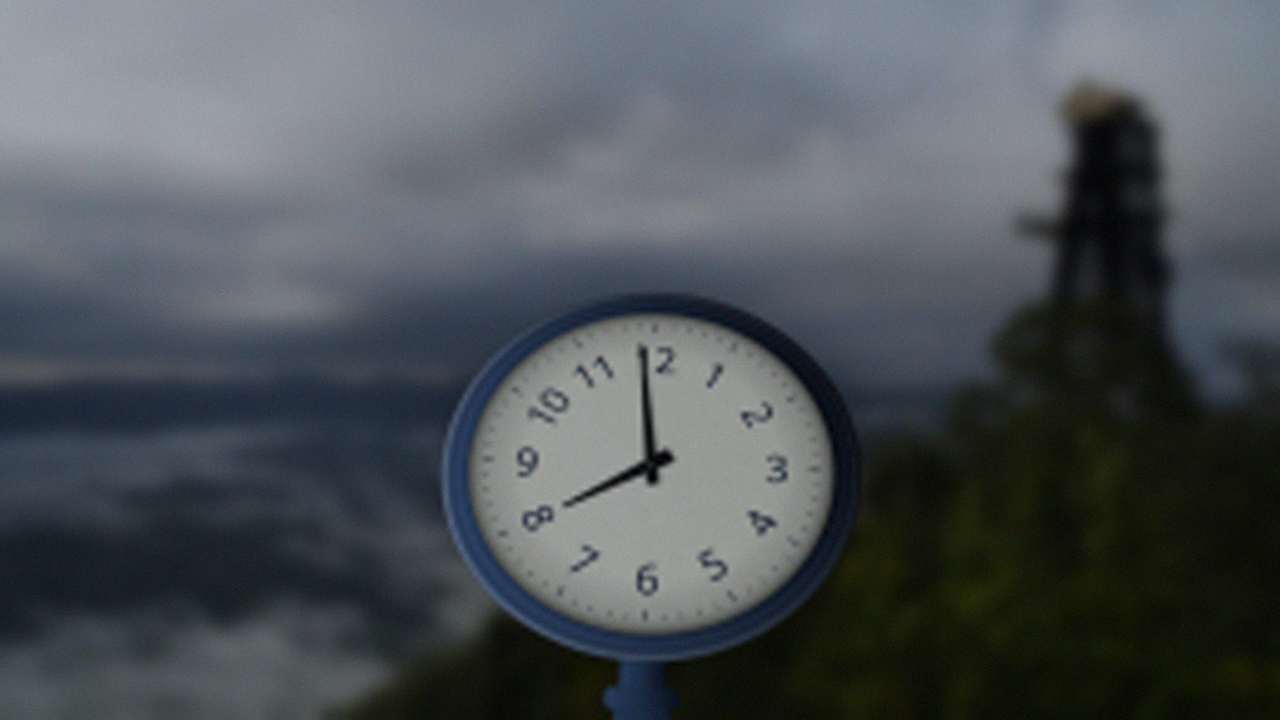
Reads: h=7 m=59
